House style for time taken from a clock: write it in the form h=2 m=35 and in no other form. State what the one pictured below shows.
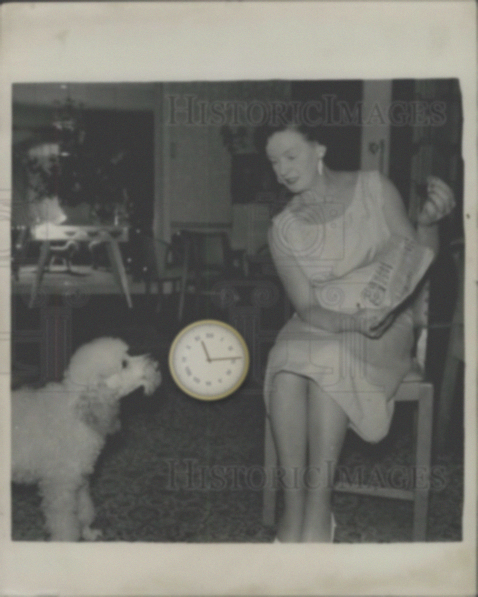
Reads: h=11 m=14
